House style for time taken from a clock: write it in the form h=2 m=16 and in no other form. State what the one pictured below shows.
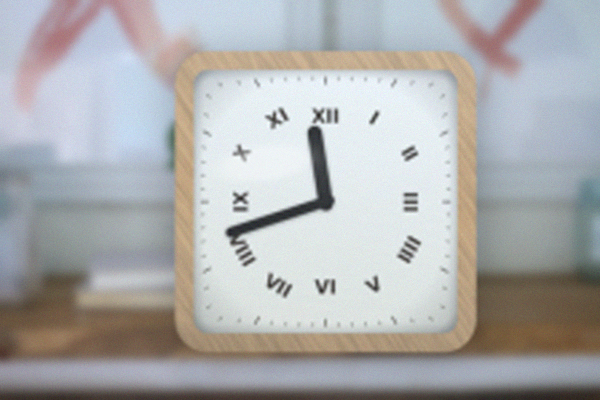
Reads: h=11 m=42
